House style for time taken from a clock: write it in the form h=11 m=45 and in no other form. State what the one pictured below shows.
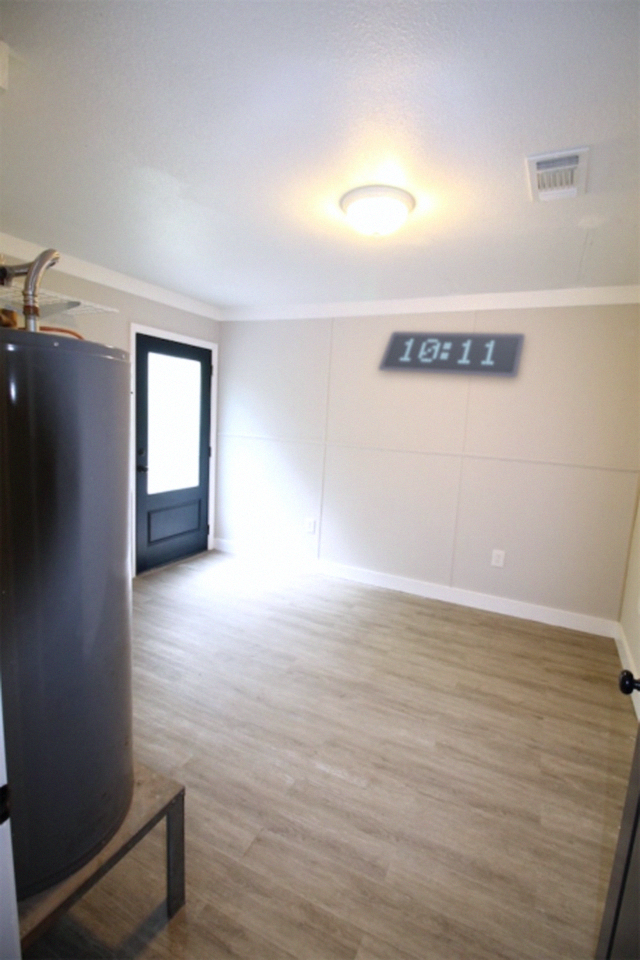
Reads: h=10 m=11
